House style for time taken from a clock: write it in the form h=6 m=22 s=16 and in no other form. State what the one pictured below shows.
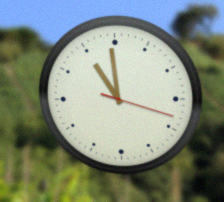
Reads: h=10 m=59 s=18
